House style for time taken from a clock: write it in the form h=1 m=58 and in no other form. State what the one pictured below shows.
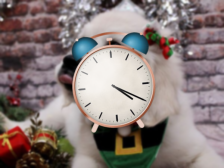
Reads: h=4 m=20
